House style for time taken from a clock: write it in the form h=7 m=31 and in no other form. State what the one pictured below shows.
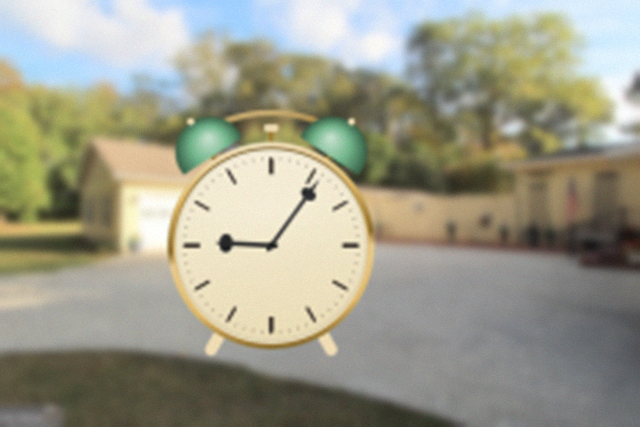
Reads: h=9 m=6
